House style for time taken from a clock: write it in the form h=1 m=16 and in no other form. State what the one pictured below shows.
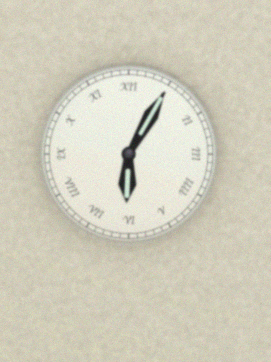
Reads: h=6 m=5
